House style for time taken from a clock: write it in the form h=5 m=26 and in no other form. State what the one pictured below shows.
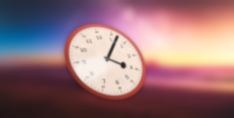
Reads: h=4 m=7
